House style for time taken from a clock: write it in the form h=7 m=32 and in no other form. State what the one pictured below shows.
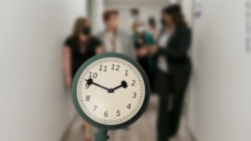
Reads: h=1 m=47
